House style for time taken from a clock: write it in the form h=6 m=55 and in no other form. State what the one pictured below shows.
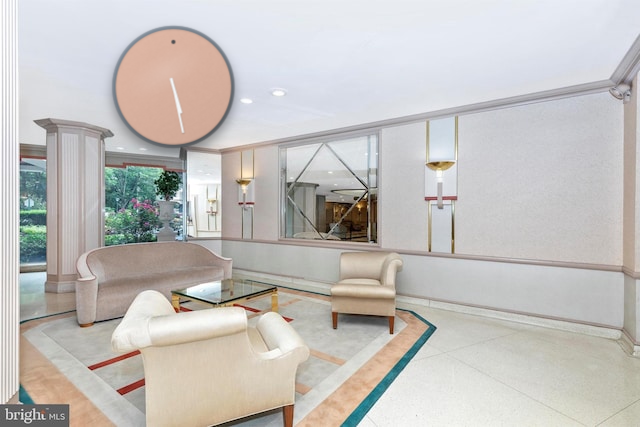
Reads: h=5 m=28
